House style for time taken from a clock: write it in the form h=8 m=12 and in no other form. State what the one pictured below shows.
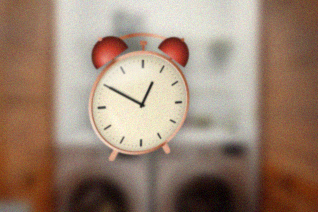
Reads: h=12 m=50
